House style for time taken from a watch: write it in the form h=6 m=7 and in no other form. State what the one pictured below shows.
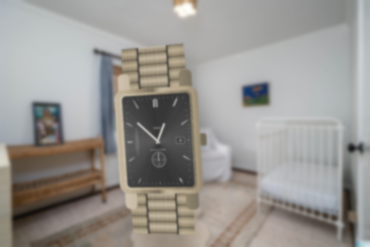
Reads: h=12 m=52
